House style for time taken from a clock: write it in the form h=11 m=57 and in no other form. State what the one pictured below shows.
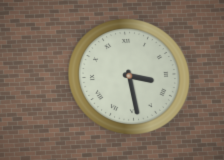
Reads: h=3 m=29
